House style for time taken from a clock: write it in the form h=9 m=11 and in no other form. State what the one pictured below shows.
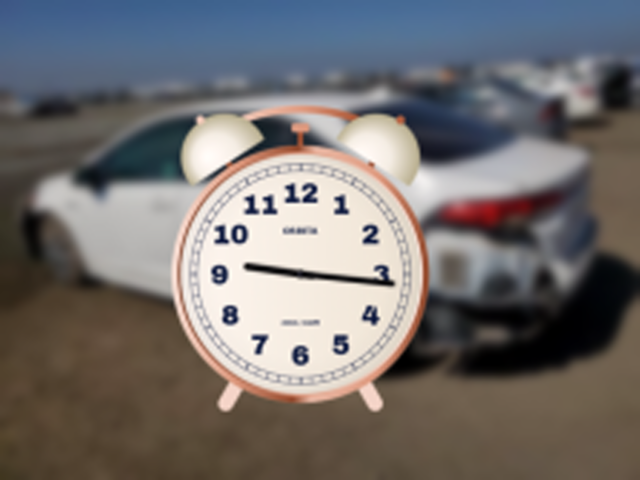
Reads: h=9 m=16
